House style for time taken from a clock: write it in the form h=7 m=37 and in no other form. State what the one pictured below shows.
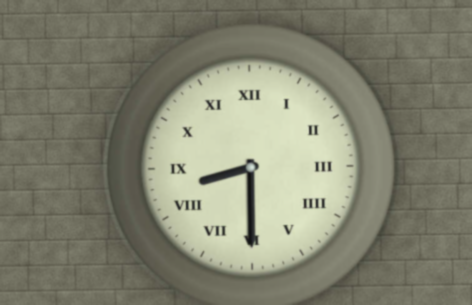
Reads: h=8 m=30
